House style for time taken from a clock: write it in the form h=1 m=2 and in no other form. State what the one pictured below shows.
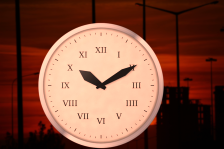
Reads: h=10 m=10
